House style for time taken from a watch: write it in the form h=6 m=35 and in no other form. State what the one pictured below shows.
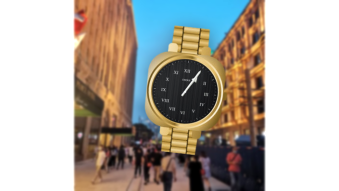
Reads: h=1 m=5
